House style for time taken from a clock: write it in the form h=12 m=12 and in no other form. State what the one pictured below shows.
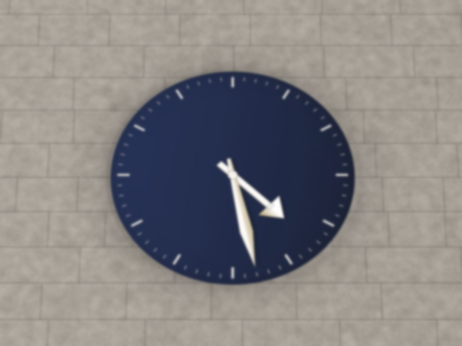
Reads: h=4 m=28
